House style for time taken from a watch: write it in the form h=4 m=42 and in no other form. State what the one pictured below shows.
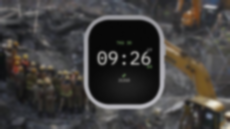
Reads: h=9 m=26
